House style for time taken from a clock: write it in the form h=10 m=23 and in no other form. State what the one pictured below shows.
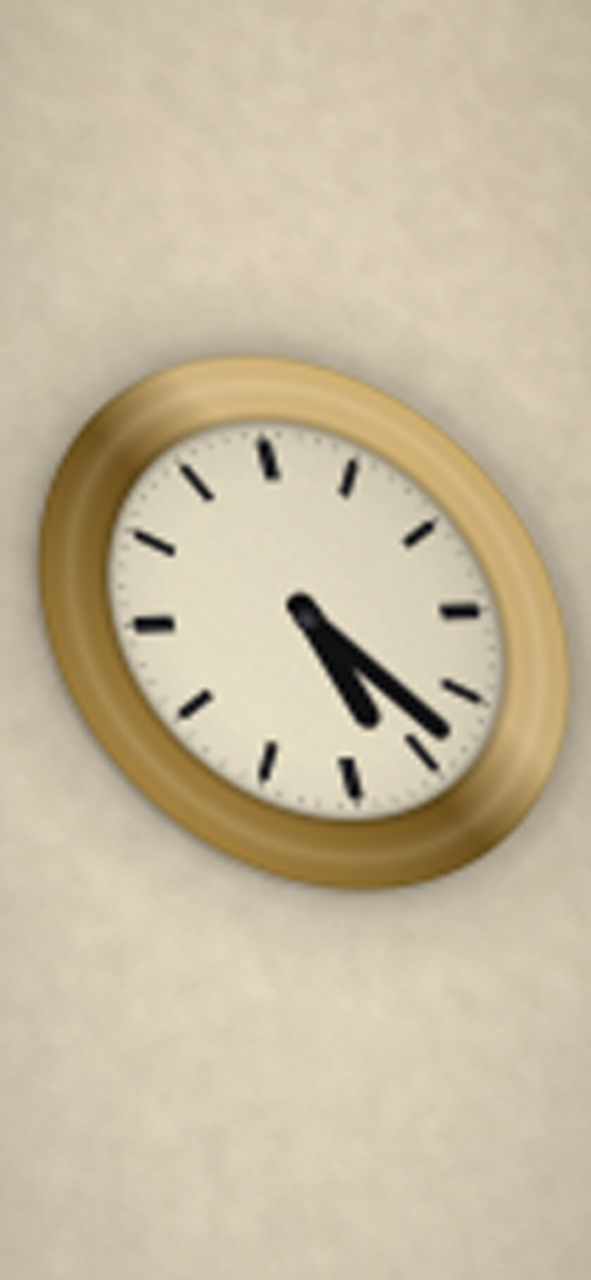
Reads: h=5 m=23
